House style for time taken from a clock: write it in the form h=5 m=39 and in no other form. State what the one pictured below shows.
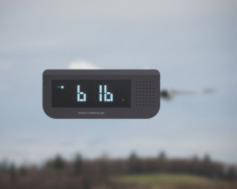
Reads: h=6 m=16
